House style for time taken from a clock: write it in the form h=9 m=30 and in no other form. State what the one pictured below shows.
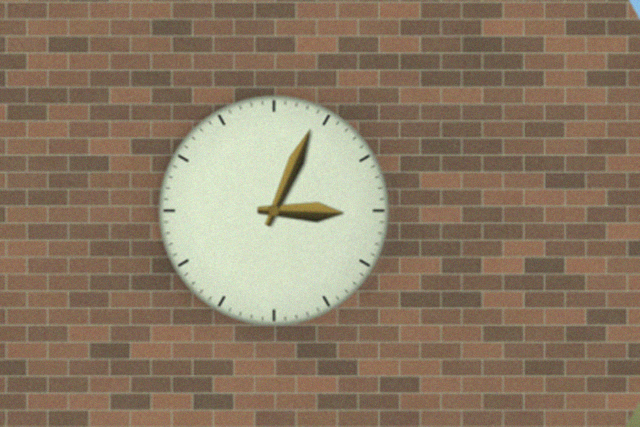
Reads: h=3 m=4
